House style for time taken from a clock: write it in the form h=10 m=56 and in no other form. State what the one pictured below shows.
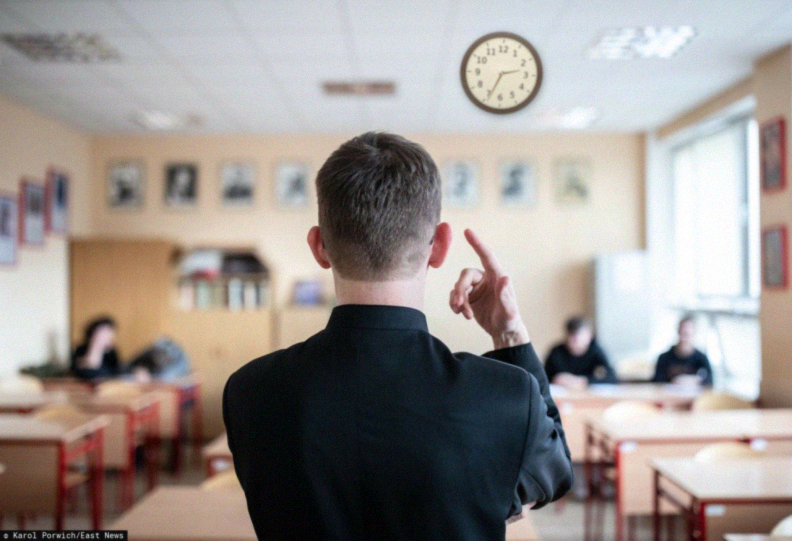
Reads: h=2 m=34
